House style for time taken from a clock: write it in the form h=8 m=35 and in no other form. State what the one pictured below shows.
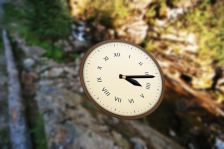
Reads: h=4 m=16
